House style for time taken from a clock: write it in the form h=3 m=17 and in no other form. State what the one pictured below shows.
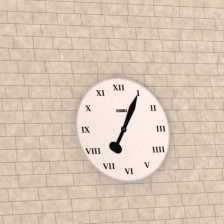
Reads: h=7 m=5
